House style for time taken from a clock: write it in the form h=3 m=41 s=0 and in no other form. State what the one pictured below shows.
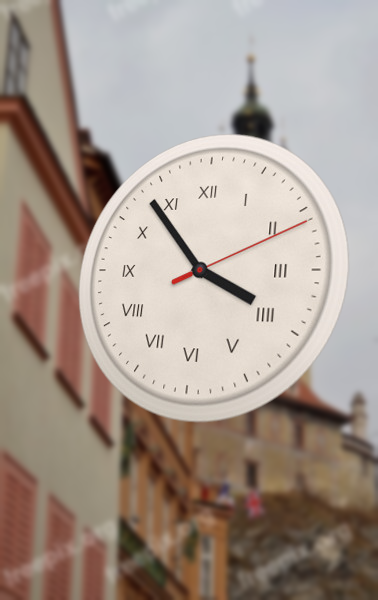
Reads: h=3 m=53 s=11
